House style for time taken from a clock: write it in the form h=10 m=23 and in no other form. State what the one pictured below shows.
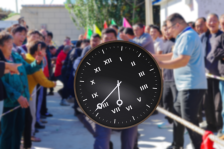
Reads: h=6 m=41
